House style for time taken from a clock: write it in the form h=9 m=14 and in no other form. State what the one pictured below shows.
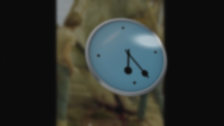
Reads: h=6 m=25
